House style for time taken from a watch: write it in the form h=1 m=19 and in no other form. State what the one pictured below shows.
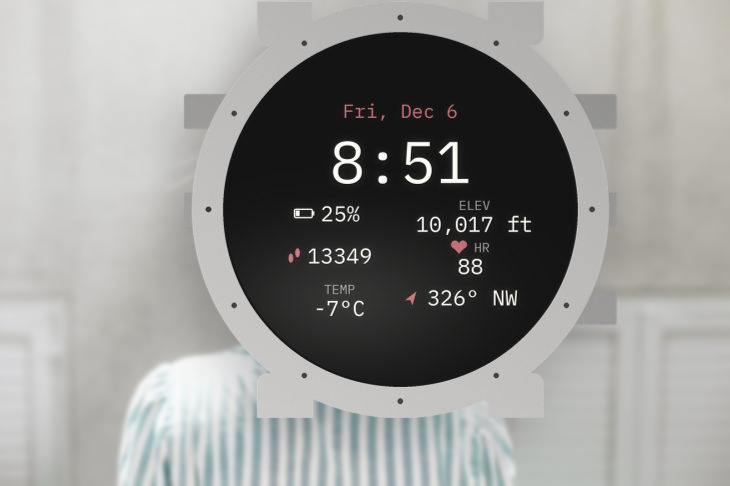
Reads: h=8 m=51
